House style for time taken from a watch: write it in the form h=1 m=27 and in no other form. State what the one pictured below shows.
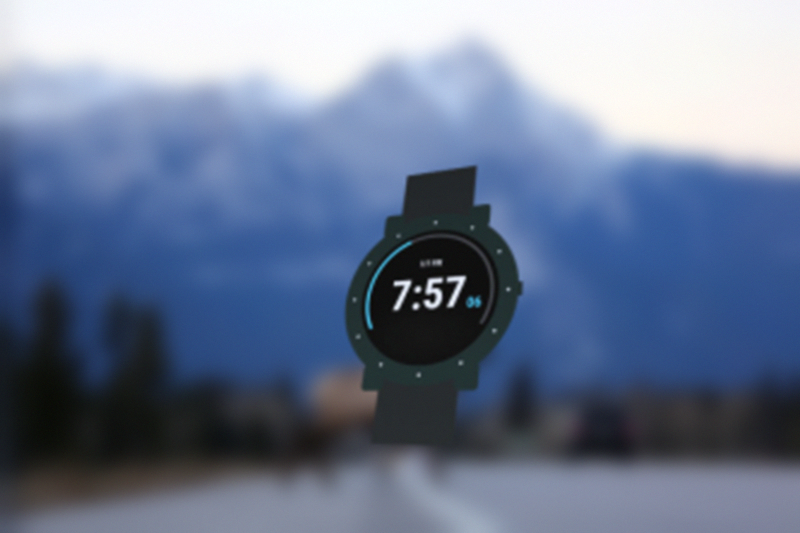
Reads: h=7 m=57
